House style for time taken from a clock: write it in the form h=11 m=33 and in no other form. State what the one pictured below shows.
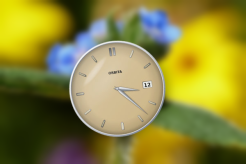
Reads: h=3 m=23
